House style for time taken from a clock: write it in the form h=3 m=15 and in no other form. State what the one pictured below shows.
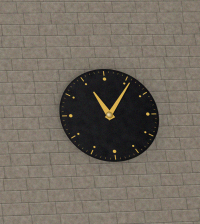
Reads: h=11 m=6
